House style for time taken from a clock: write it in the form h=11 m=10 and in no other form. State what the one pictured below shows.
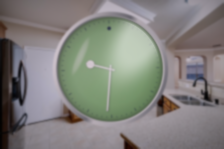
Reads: h=9 m=31
